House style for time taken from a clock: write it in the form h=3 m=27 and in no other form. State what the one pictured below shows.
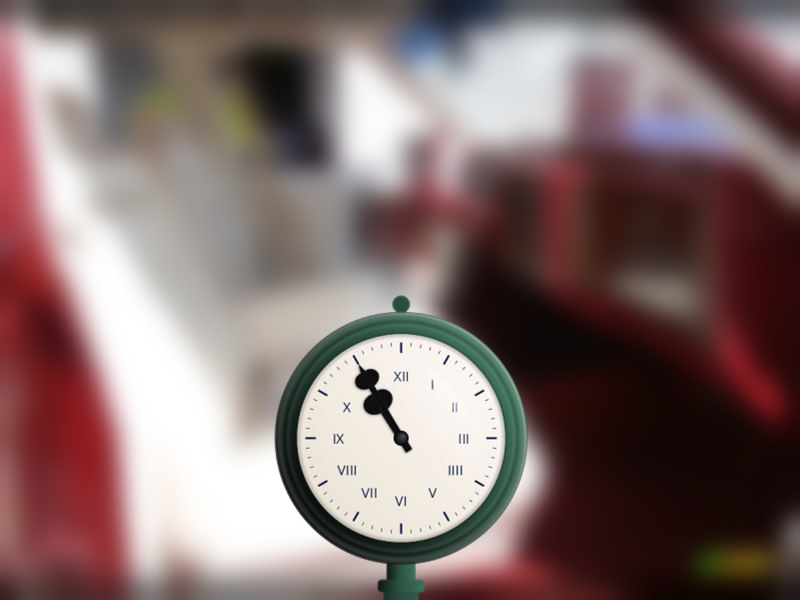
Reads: h=10 m=55
